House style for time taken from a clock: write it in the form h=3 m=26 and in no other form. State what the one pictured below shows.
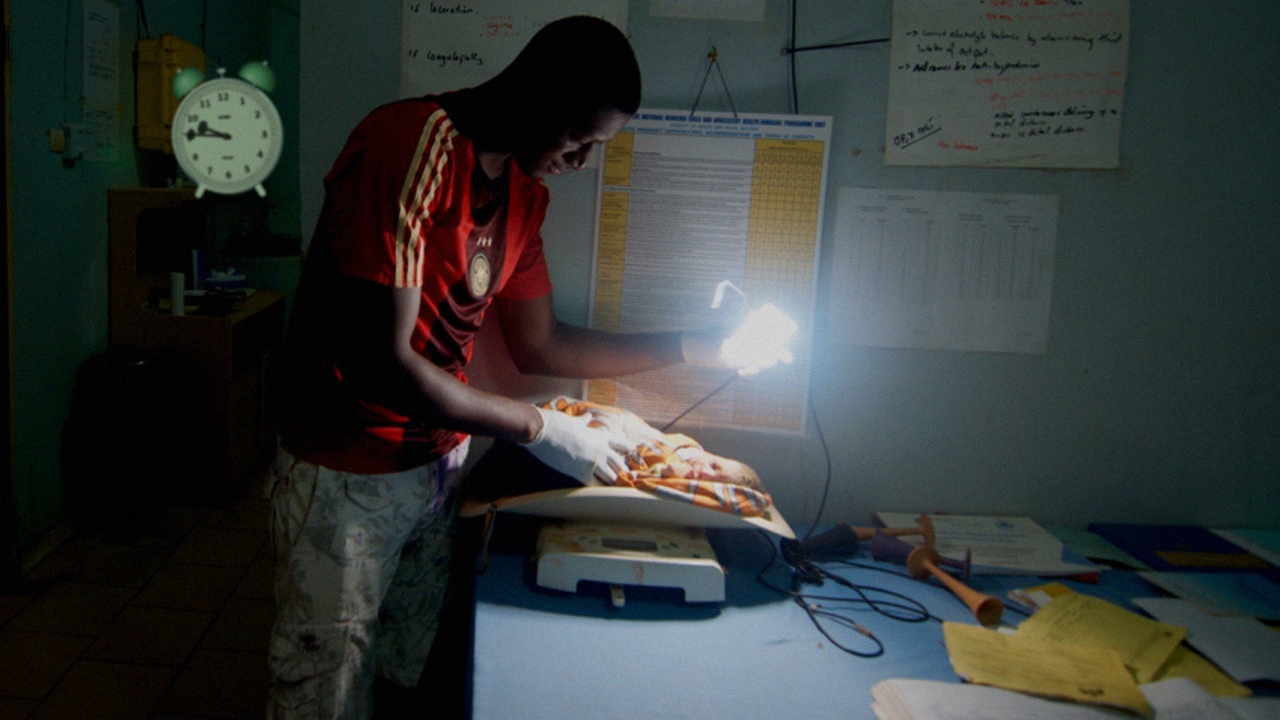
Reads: h=9 m=46
